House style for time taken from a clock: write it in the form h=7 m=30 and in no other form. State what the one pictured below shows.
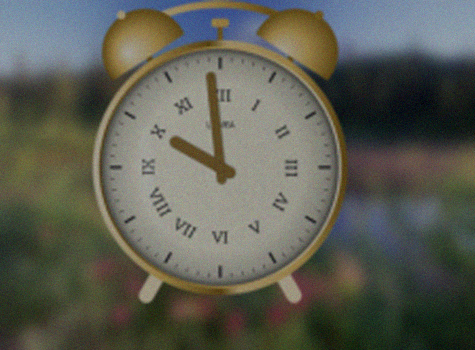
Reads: h=9 m=59
